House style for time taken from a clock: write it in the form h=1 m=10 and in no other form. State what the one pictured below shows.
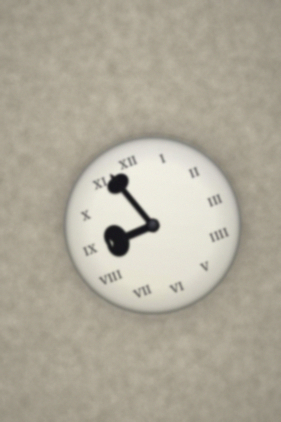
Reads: h=8 m=57
